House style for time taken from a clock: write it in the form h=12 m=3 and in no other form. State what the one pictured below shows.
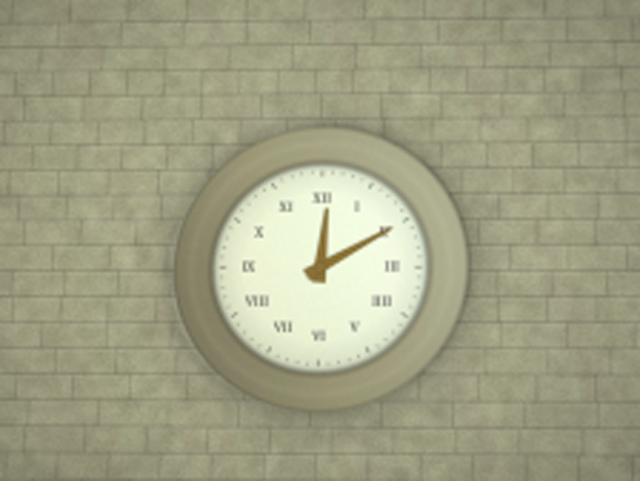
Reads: h=12 m=10
